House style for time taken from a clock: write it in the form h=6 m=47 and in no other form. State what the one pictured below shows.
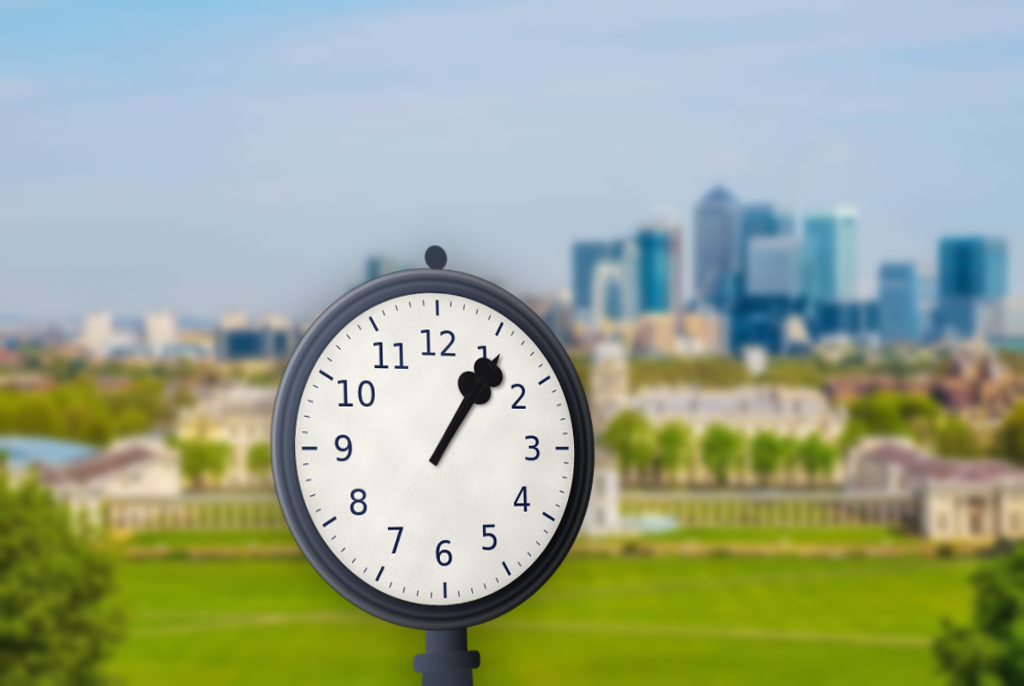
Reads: h=1 m=6
